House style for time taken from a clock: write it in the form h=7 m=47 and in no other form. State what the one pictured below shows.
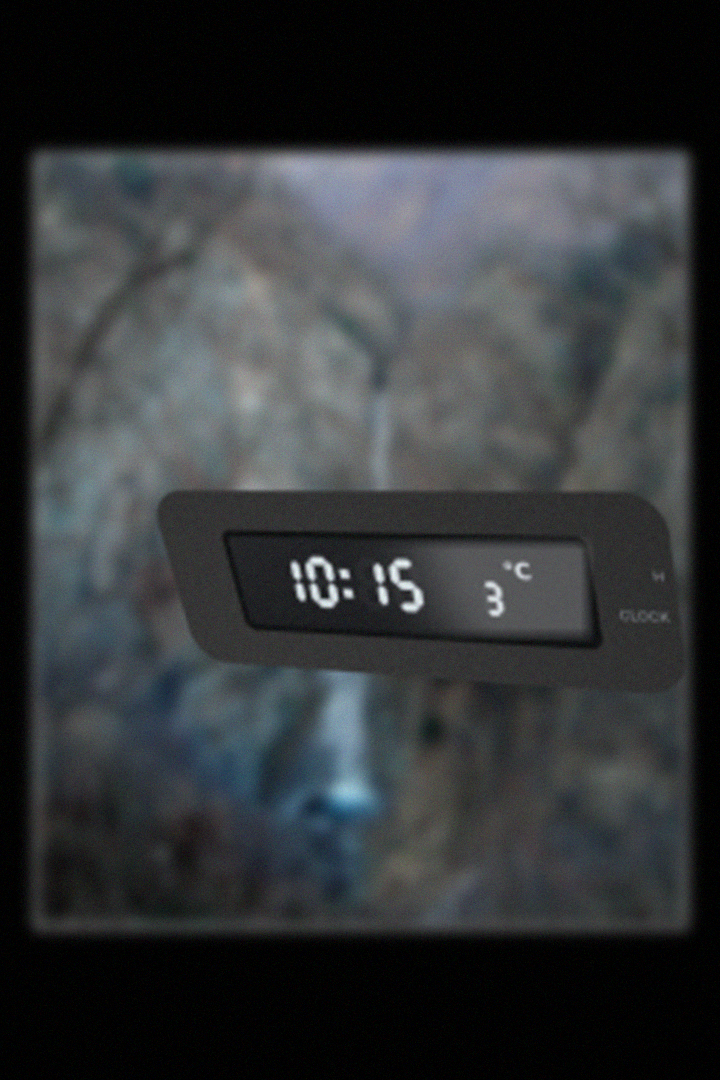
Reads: h=10 m=15
